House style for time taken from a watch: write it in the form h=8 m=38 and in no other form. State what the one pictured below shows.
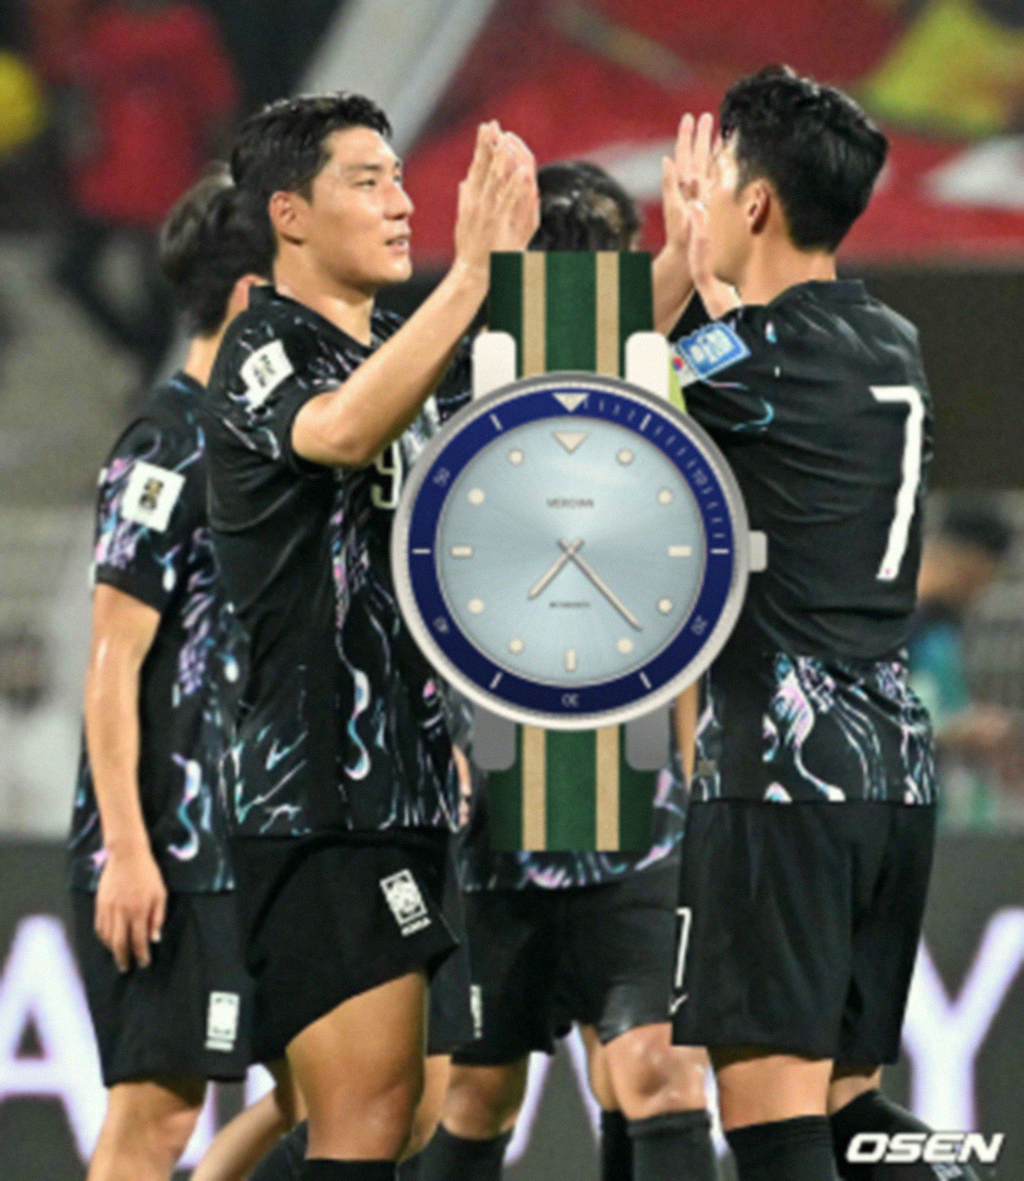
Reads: h=7 m=23
